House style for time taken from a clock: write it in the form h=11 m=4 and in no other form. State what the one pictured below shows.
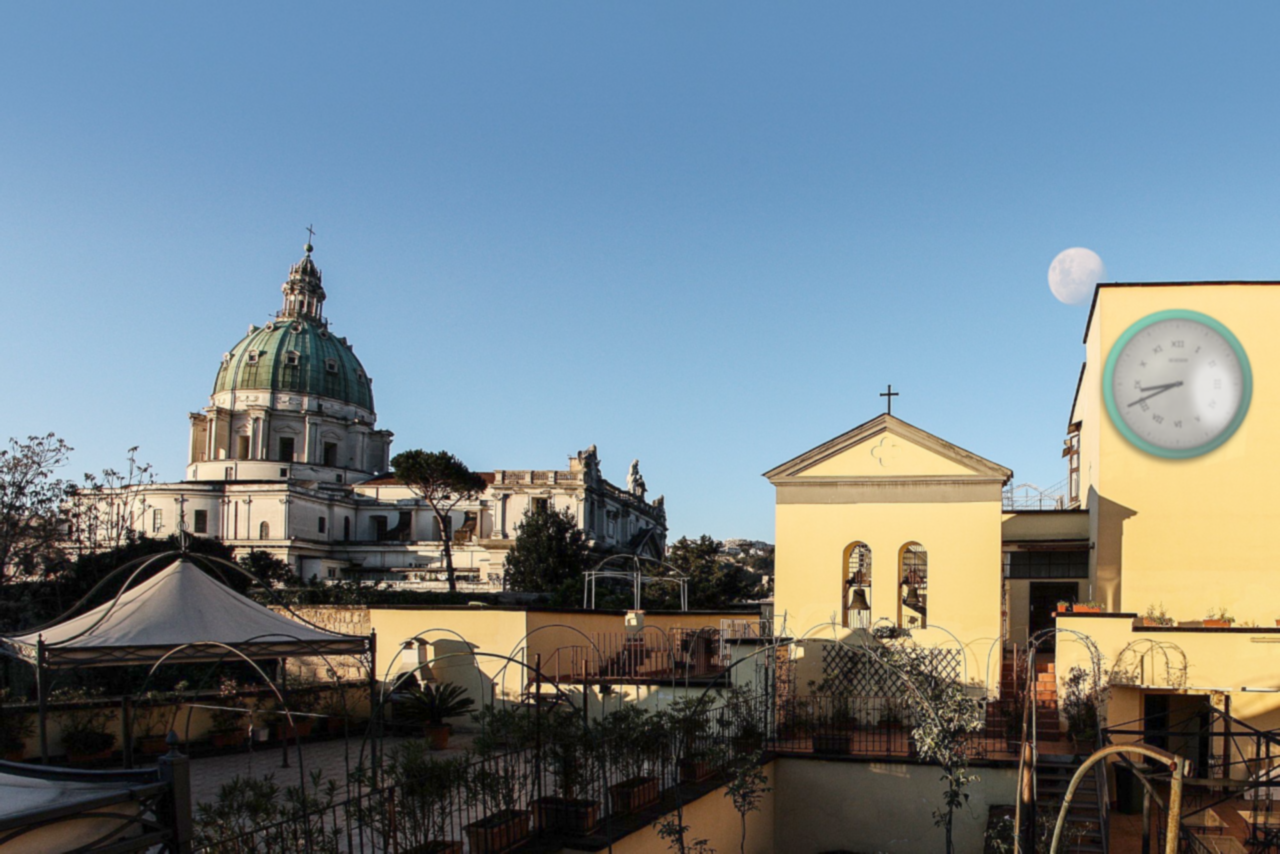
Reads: h=8 m=41
